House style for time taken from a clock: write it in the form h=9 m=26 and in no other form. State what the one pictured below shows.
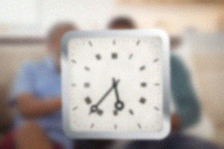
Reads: h=5 m=37
